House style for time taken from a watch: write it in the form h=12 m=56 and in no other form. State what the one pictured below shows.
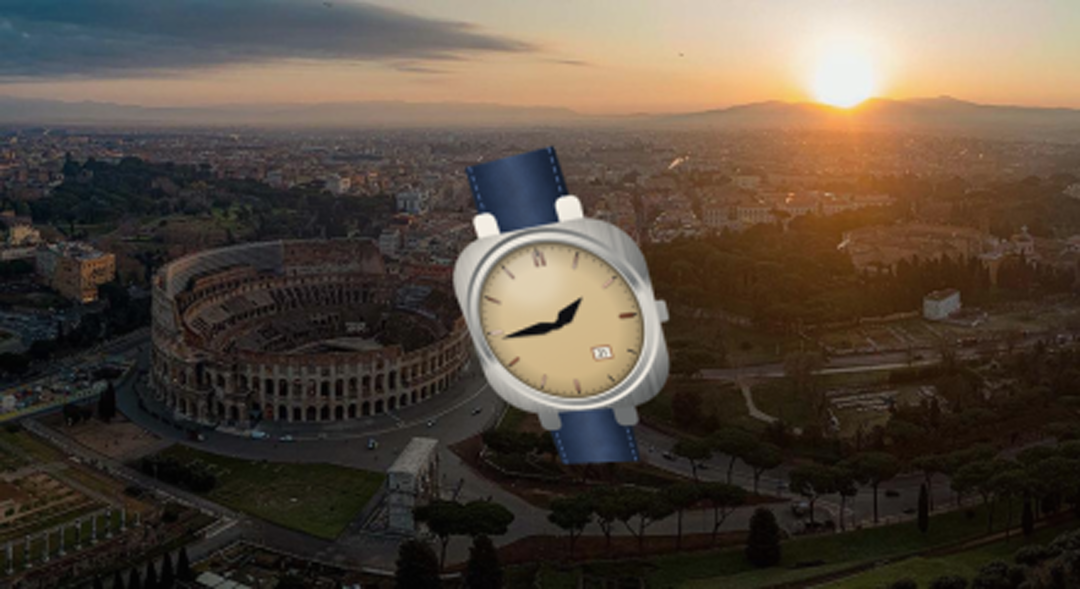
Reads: h=1 m=44
